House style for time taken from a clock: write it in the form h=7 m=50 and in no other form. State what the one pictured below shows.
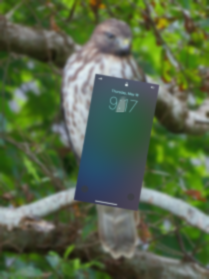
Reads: h=9 m=17
